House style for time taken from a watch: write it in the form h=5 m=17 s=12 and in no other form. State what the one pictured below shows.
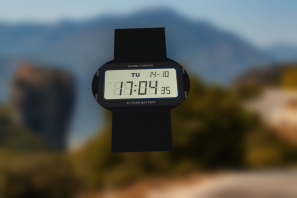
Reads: h=17 m=4 s=35
